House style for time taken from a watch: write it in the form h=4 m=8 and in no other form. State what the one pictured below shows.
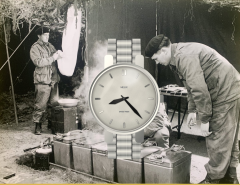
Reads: h=8 m=23
